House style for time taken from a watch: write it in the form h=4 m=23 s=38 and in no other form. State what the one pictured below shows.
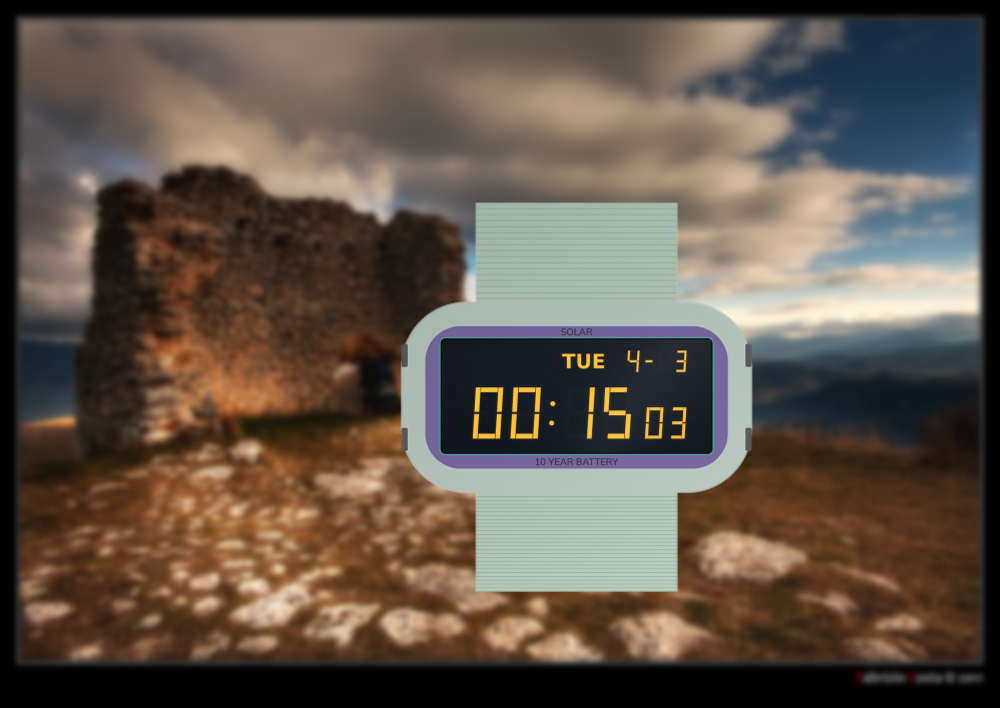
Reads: h=0 m=15 s=3
